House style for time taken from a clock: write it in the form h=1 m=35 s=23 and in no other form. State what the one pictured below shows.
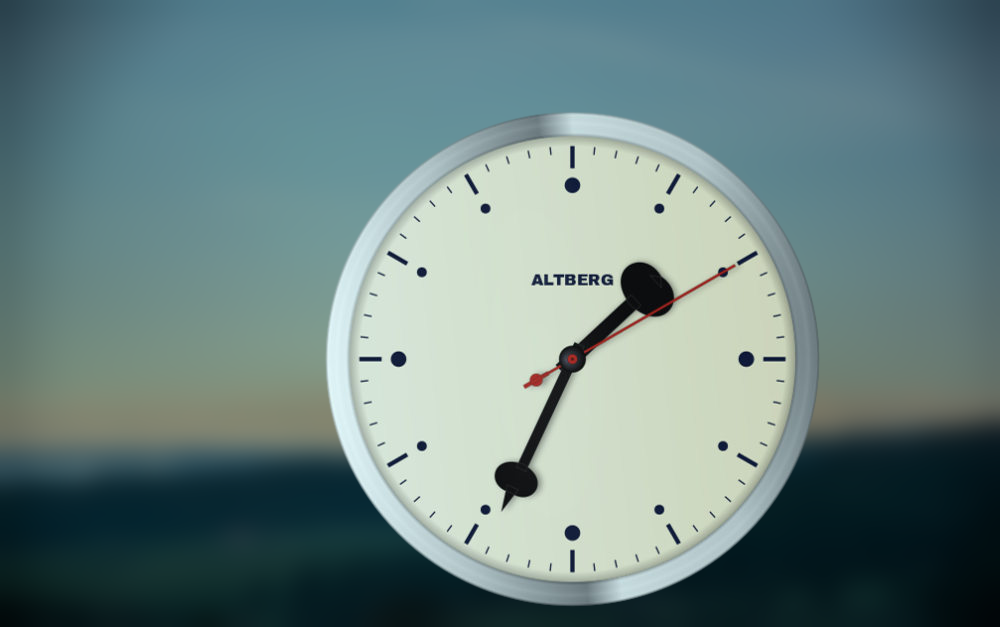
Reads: h=1 m=34 s=10
